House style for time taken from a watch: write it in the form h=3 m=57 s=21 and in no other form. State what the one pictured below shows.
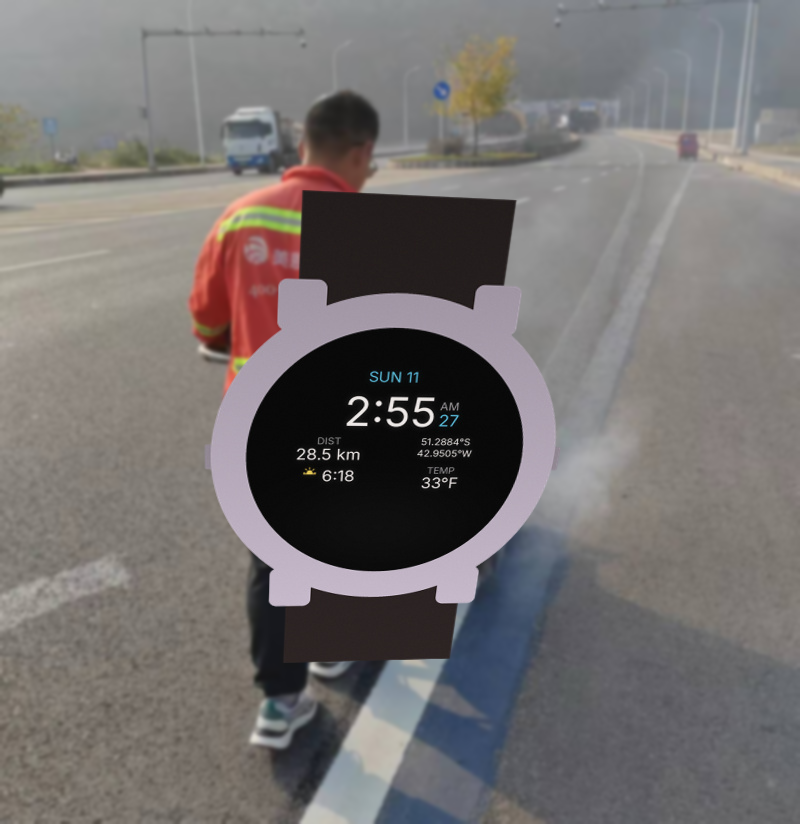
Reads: h=2 m=55 s=27
